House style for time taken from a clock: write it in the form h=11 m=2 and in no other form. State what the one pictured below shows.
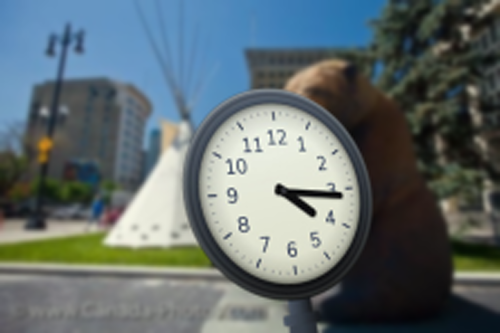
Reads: h=4 m=16
